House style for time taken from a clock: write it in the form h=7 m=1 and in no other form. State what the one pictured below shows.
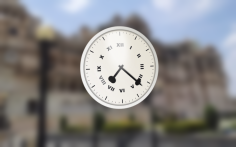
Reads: h=7 m=22
